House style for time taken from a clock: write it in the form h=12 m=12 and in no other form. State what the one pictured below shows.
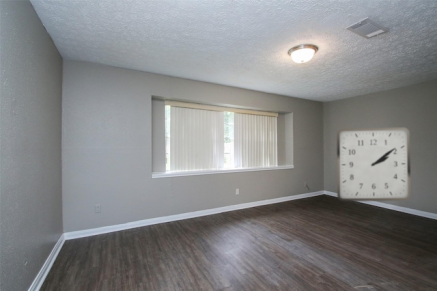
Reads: h=2 m=9
